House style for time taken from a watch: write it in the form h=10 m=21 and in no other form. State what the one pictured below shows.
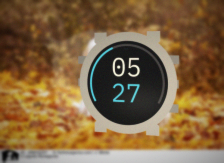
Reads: h=5 m=27
